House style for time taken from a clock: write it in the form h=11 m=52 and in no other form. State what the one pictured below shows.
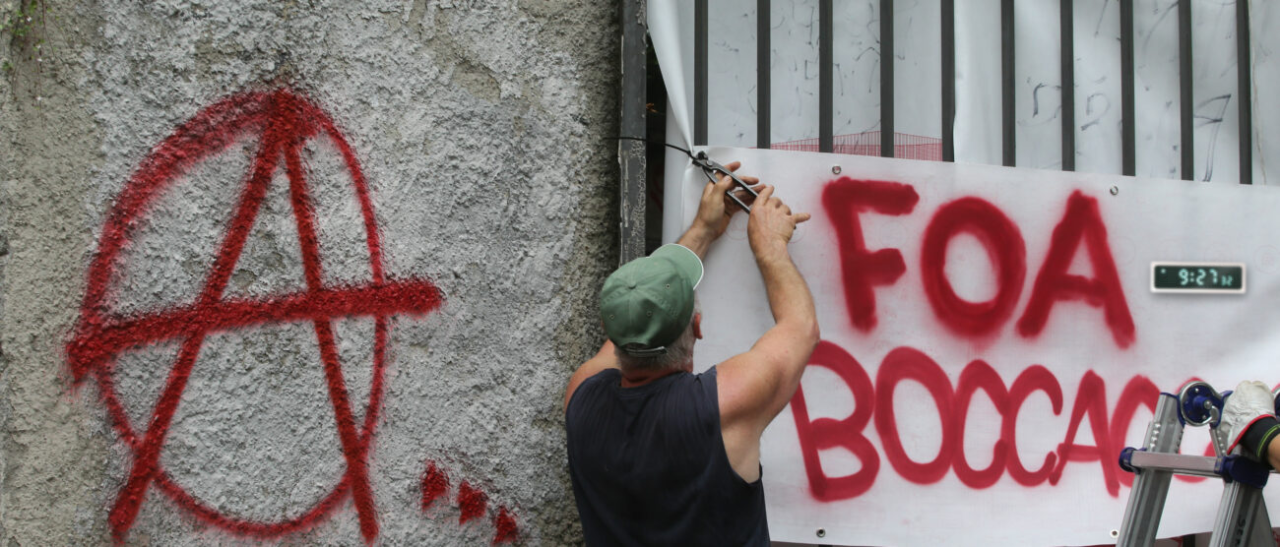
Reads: h=9 m=27
